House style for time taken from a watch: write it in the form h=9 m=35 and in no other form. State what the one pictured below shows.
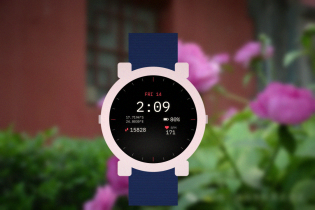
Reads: h=2 m=9
